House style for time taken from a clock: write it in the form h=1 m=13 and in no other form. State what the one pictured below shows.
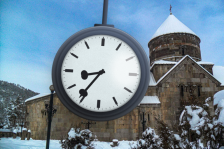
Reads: h=8 m=36
